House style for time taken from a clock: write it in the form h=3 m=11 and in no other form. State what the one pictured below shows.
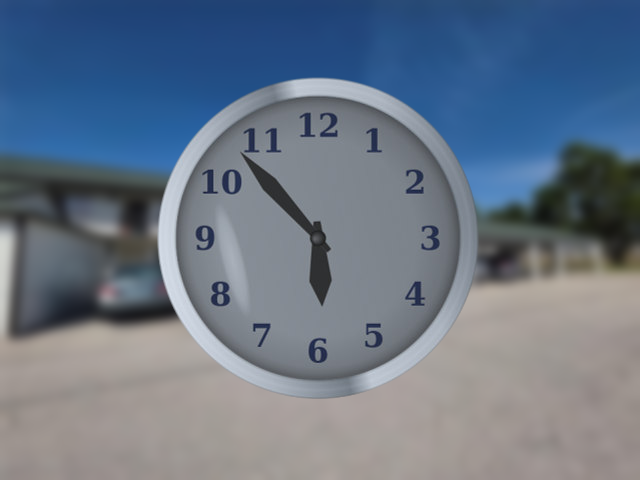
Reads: h=5 m=53
